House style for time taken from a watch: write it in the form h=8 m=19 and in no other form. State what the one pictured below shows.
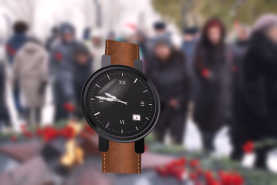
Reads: h=9 m=46
